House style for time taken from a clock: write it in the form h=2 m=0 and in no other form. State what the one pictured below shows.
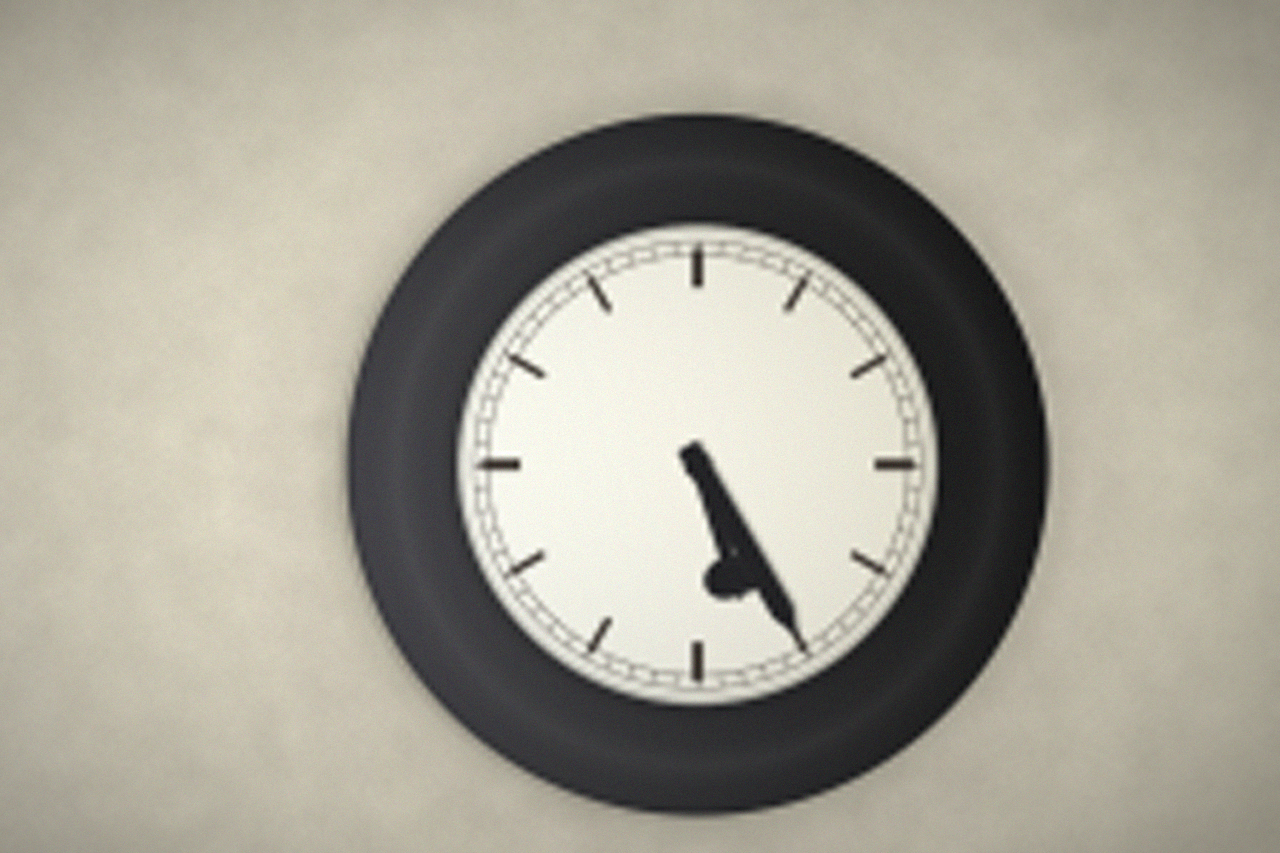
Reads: h=5 m=25
